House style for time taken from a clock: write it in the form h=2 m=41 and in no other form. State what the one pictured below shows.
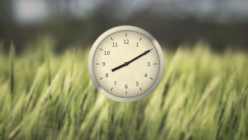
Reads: h=8 m=10
